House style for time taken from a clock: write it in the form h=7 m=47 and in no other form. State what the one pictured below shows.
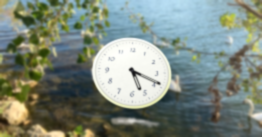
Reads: h=5 m=19
